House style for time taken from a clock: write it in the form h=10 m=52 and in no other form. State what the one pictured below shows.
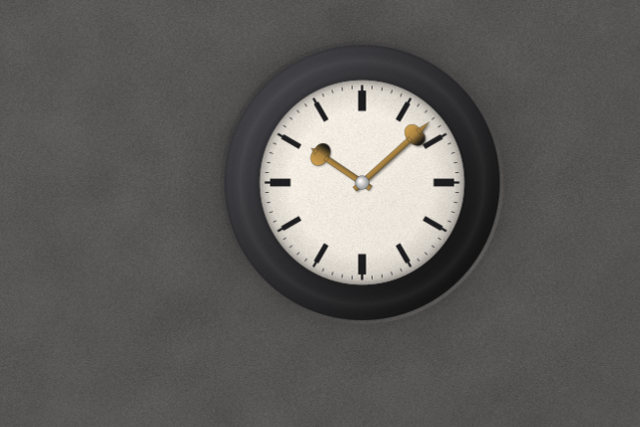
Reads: h=10 m=8
